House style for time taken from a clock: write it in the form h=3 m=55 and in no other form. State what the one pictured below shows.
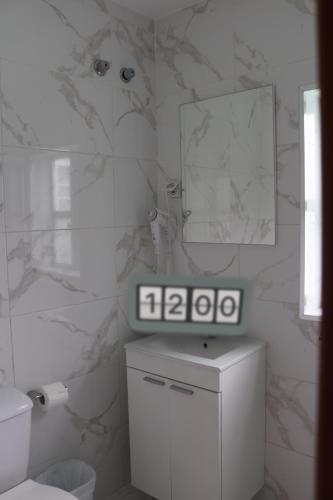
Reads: h=12 m=0
